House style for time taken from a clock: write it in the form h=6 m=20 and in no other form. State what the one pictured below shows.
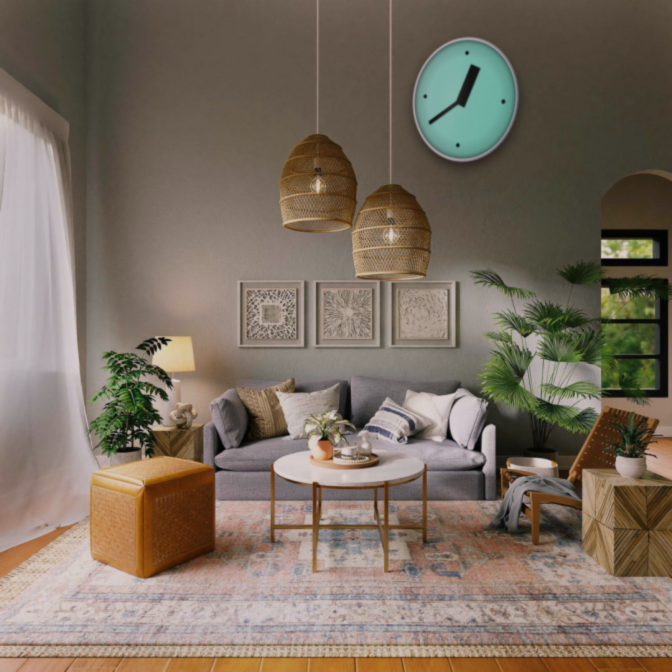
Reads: h=12 m=39
